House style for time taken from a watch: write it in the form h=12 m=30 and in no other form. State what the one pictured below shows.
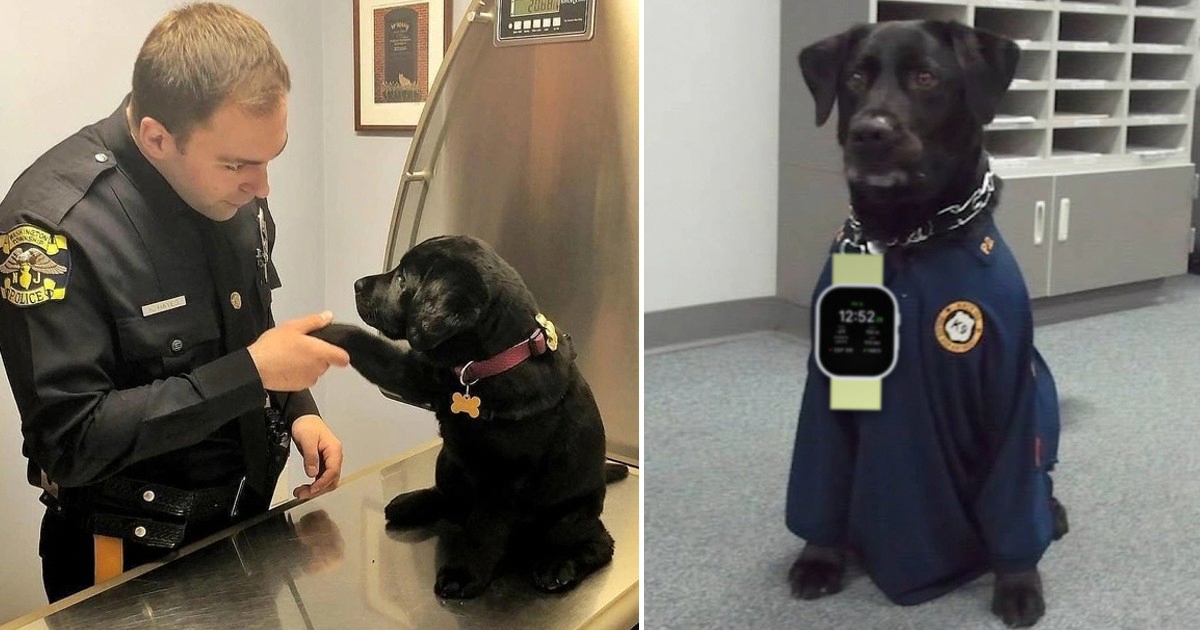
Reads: h=12 m=52
